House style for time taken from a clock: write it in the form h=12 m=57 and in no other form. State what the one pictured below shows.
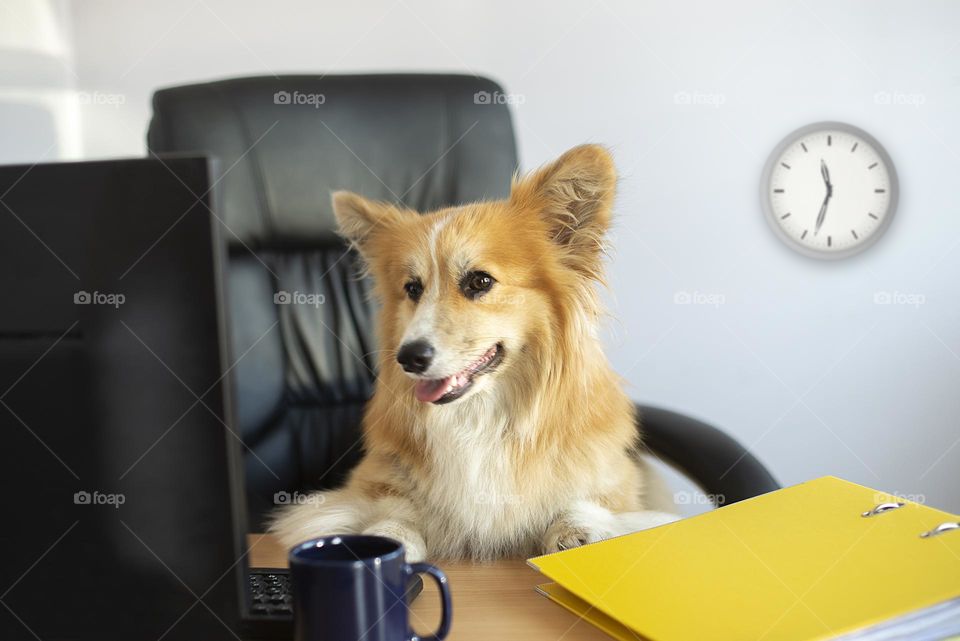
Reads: h=11 m=33
